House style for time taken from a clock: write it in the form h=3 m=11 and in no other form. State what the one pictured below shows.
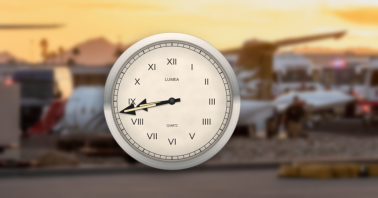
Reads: h=8 m=43
